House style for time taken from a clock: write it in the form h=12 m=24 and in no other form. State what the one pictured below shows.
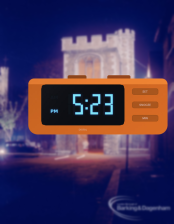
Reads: h=5 m=23
